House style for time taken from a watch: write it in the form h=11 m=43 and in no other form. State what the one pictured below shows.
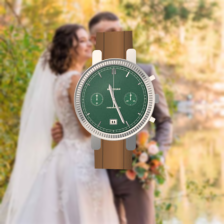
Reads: h=11 m=26
